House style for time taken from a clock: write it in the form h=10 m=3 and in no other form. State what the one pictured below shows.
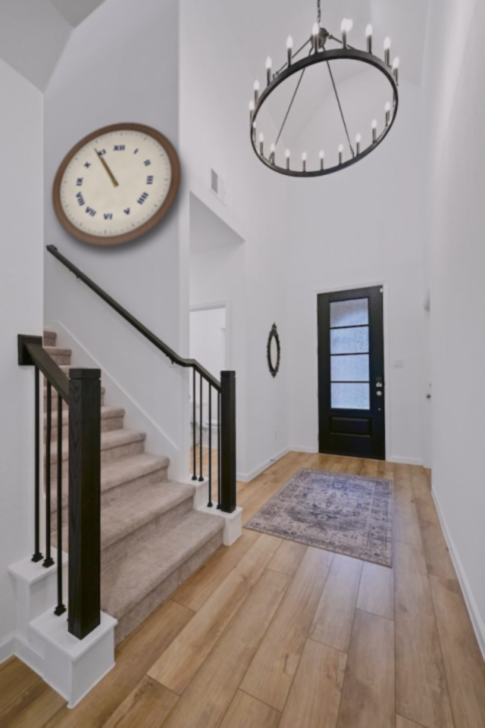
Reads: h=10 m=54
